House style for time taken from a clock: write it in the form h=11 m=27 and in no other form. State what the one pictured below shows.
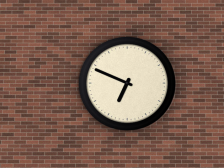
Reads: h=6 m=49
